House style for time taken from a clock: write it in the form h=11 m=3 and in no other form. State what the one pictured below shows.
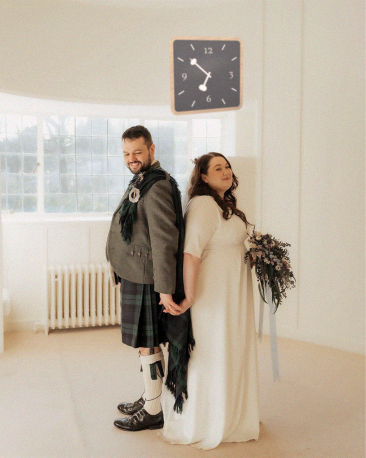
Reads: h=6 m=52
